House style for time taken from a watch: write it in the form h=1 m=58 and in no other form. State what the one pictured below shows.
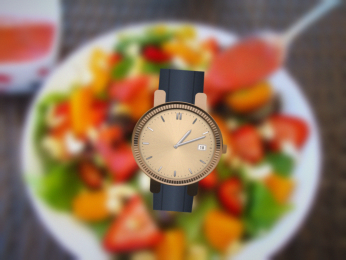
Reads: h=1 m=11
